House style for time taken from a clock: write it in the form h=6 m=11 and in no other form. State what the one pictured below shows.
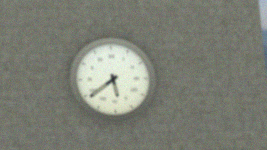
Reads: h=5 m=39
